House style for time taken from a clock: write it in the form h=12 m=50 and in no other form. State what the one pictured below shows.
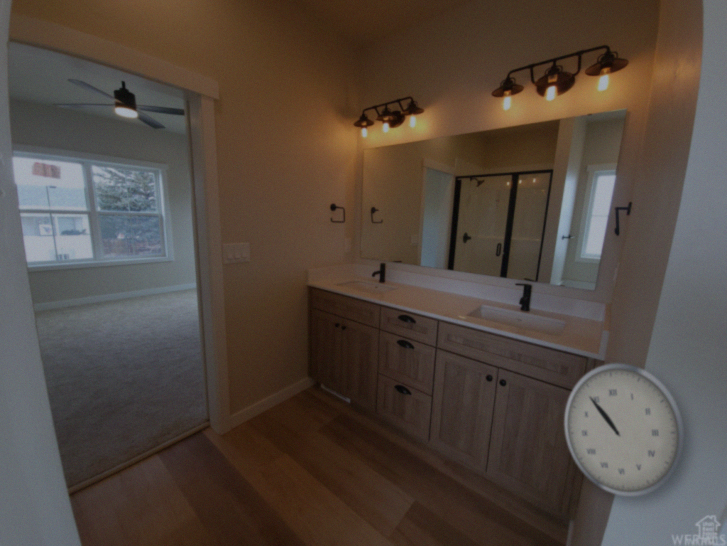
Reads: h=10 m=54
